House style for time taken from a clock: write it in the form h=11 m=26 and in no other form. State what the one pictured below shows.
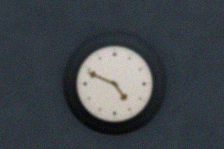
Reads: h=4 m=49
